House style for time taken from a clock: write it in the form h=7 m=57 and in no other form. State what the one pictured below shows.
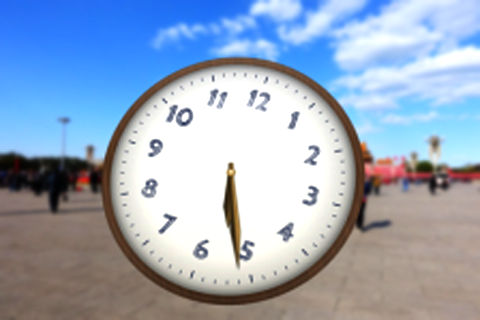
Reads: h=5 m=26
